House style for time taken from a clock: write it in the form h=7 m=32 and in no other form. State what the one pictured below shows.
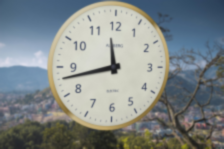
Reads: h=11 m=43
